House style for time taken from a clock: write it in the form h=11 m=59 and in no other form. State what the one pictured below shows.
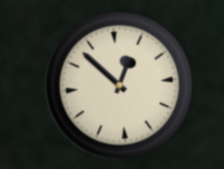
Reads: h=12 m=53
